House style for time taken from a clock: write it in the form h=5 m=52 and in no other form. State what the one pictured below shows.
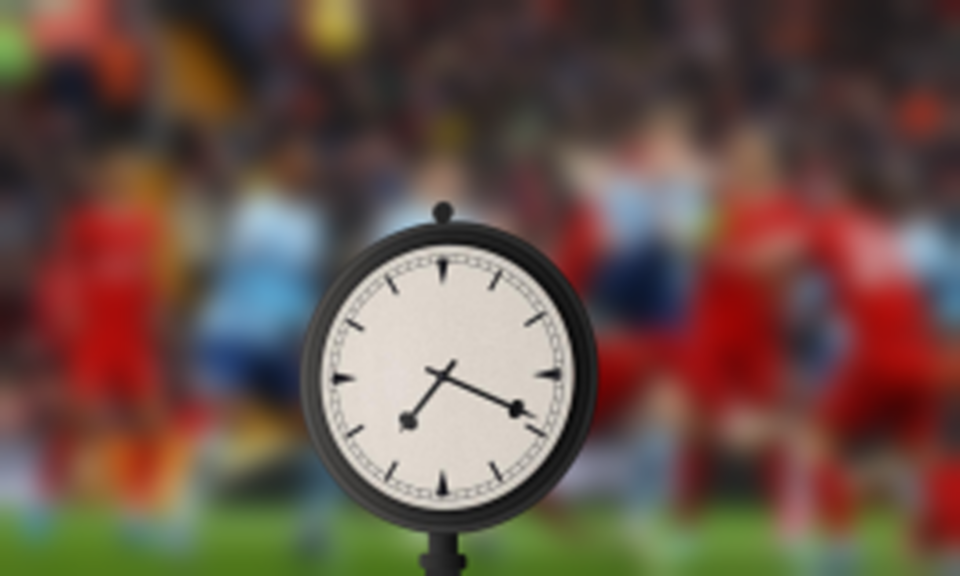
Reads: h=7 m=19
